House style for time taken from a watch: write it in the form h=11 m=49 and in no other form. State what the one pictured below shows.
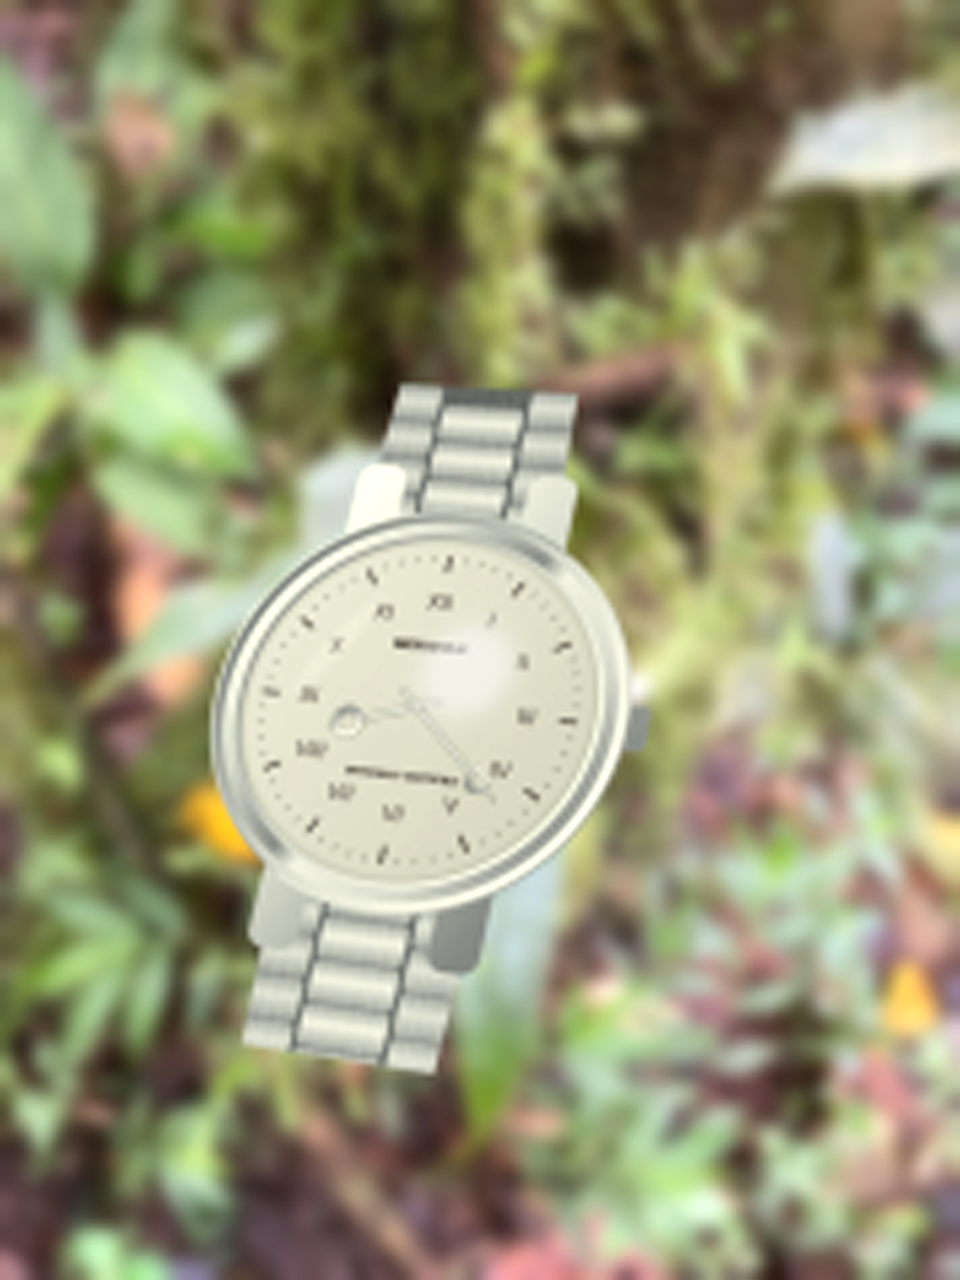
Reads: h=8 m=22
